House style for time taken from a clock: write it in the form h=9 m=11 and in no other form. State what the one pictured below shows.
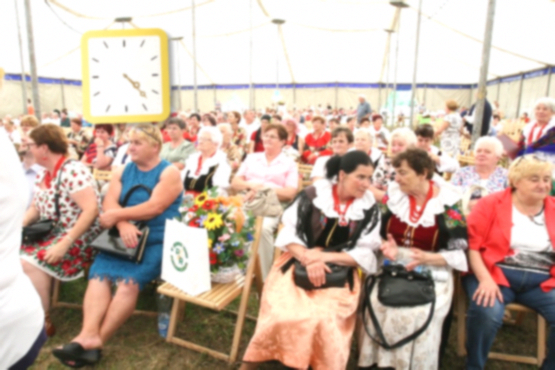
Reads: h=4 m=23
